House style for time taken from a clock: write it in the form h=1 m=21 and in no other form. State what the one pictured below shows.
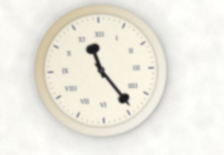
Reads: h=11 m=24
